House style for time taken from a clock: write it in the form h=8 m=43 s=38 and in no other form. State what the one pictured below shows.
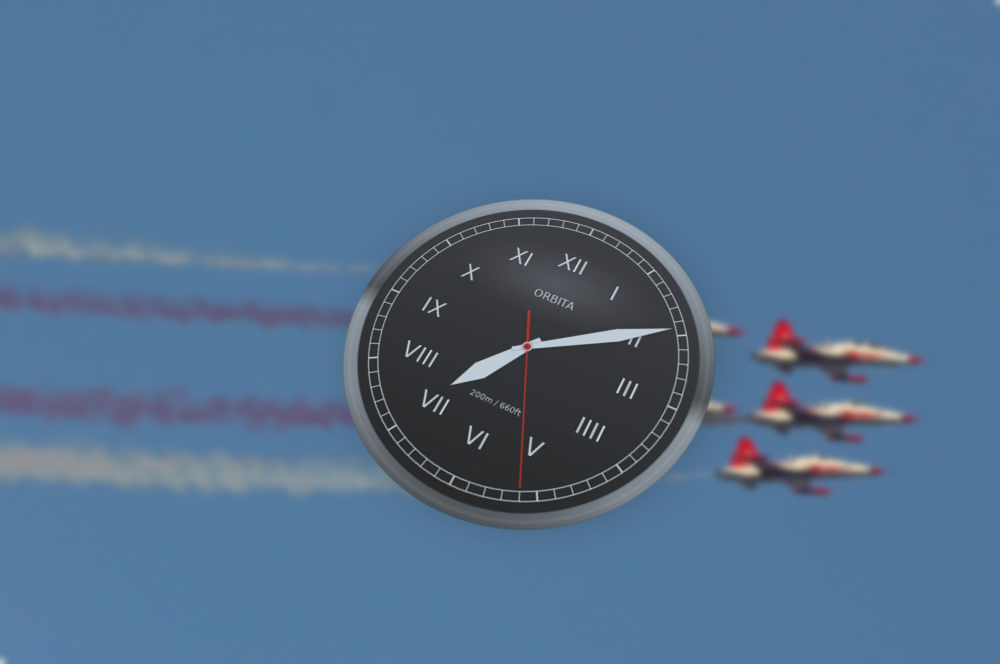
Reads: h=7 m=9 s=26
